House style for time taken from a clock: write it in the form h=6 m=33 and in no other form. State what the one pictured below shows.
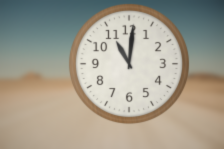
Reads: h=11 m=1
